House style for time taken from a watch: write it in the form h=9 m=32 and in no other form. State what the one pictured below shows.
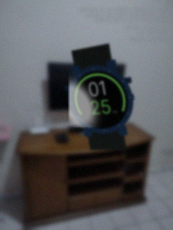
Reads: h=1 m=25
